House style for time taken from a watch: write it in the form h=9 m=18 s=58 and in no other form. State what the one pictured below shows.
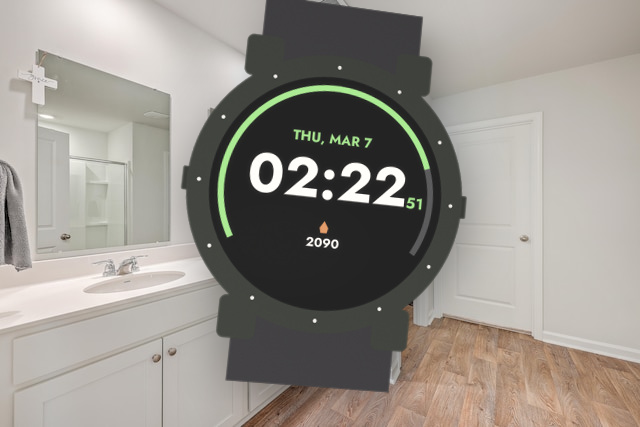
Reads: h=2 m=22 s=51
